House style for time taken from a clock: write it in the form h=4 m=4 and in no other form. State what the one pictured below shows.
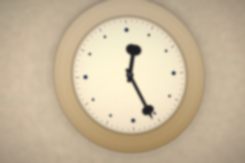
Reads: h=12 m=26
